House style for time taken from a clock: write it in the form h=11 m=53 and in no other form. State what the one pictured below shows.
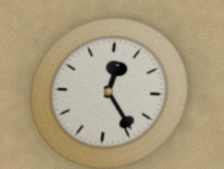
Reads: h=12 m=24
